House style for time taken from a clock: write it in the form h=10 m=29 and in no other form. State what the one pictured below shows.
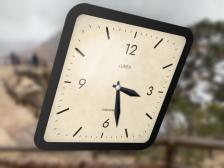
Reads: h=3 m=27
